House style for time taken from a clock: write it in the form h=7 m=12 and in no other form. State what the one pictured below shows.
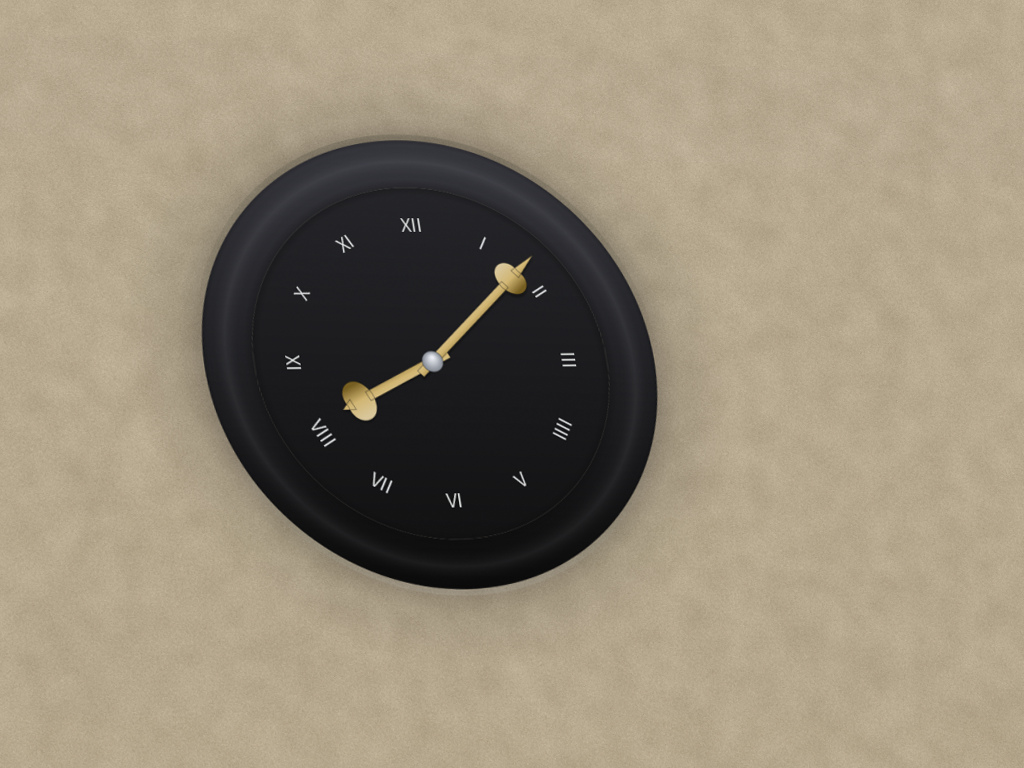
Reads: h=8 m=8
